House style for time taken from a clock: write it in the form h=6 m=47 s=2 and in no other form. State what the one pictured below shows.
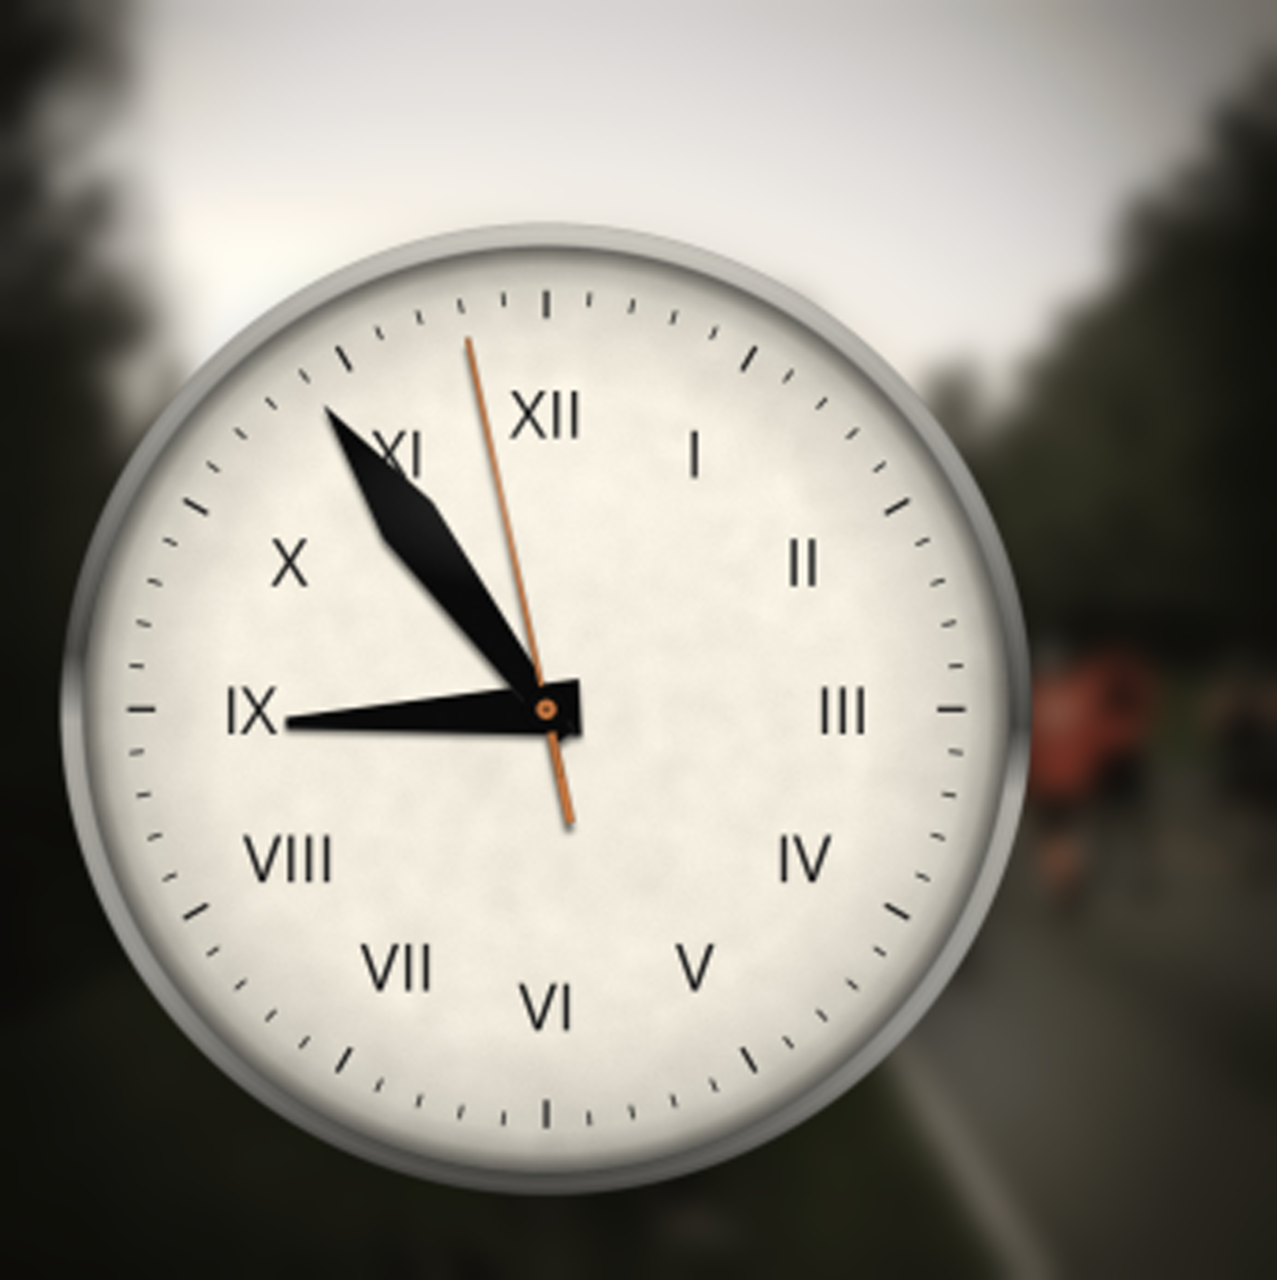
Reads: h=8 m=53 s=58
